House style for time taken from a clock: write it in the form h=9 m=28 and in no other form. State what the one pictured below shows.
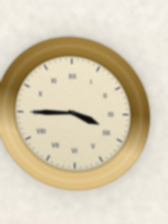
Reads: h=3 m=45
